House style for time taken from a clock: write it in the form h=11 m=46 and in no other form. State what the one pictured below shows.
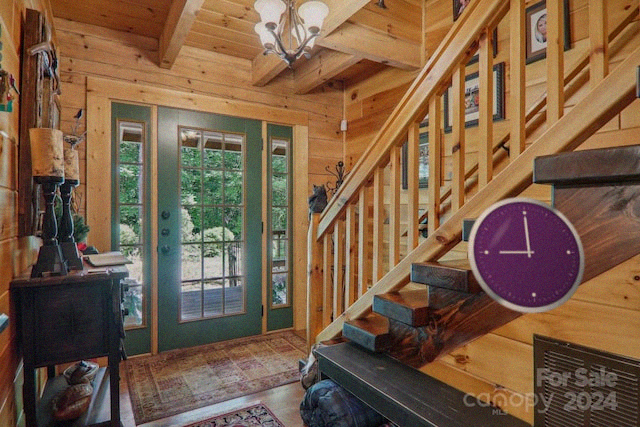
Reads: h=9 m=0
